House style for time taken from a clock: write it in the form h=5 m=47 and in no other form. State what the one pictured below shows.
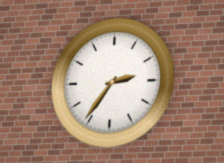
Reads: h=2 m=36
